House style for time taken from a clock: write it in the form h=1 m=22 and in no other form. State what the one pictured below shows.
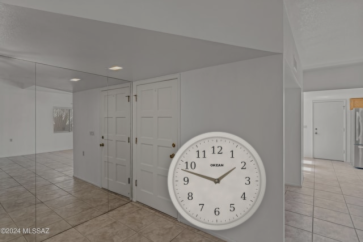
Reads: h=1 m=48
